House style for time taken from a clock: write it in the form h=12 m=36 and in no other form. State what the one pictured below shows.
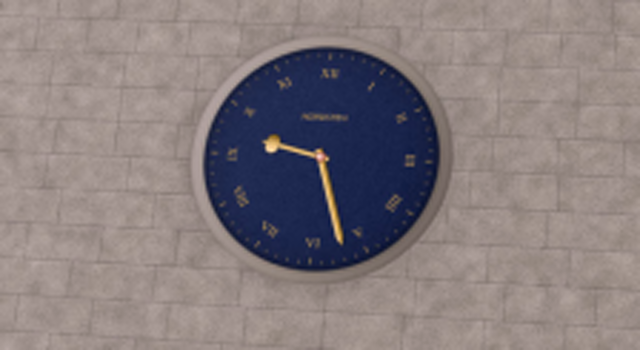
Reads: h=9 m=27
